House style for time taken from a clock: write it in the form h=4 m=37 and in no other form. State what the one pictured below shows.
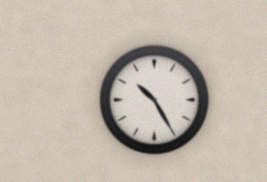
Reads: h=10 m=25
